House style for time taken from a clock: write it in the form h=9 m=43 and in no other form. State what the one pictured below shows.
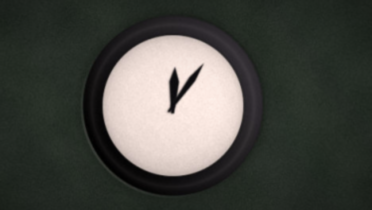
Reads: h=12 m=6
